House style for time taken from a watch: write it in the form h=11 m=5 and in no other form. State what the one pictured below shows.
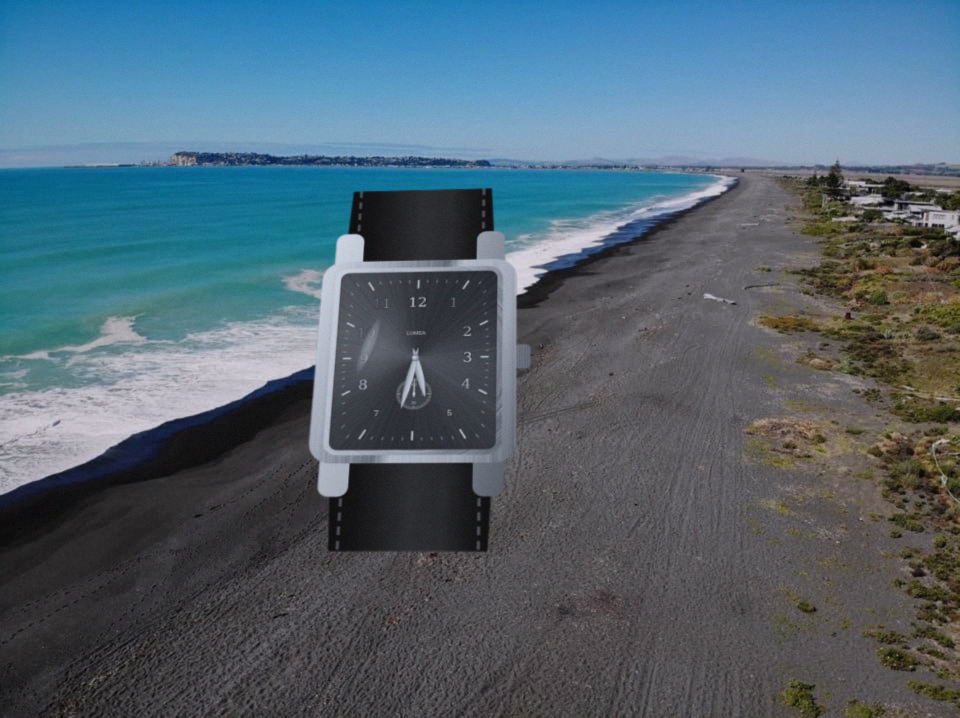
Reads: h=5 m=32
